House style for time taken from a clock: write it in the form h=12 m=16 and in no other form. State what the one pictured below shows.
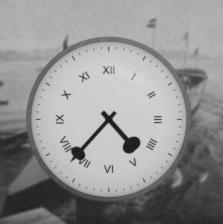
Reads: h=4 m=37
